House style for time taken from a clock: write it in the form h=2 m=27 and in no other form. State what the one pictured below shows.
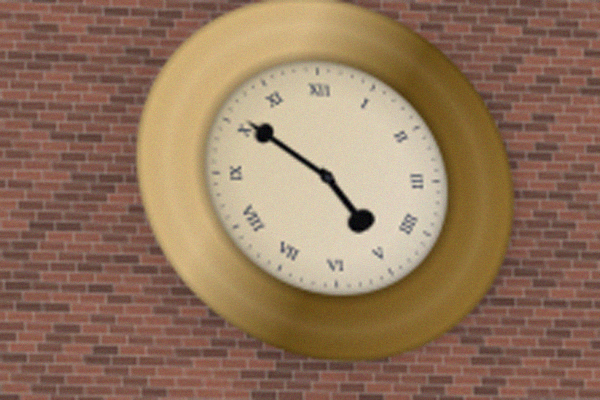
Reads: h=4 m=51
